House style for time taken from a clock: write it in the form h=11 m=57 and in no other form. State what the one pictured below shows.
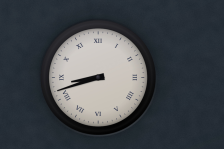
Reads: h=8 m=42
